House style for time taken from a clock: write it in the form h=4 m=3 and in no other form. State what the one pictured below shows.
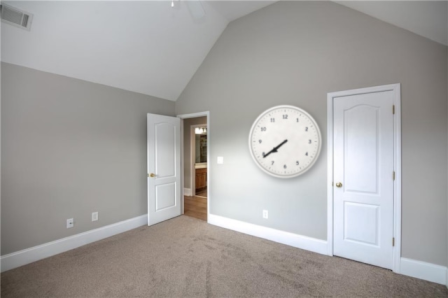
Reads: h=7 m=39
